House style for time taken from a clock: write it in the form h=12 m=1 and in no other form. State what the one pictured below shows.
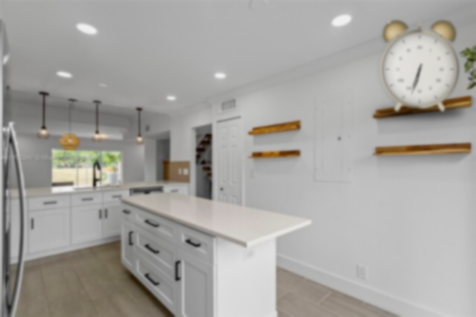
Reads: h=6 m=33
